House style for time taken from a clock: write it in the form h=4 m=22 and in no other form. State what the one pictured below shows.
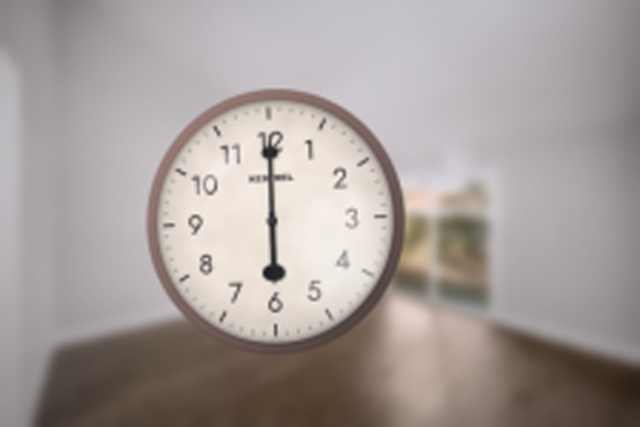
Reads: h=6 m=0
